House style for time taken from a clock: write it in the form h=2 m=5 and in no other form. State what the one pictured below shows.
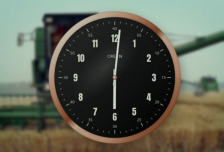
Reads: h=6 m=1
